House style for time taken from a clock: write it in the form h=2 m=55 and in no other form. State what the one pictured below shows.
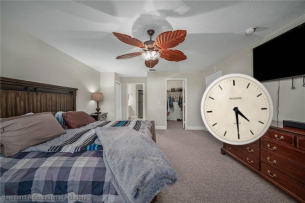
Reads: h=4 m=30
